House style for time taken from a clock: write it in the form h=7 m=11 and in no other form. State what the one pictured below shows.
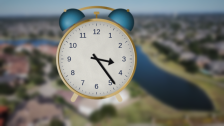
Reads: h=3 m=24
